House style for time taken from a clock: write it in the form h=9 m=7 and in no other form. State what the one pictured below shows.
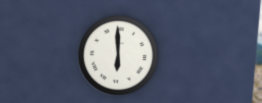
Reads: h=5 m=59
